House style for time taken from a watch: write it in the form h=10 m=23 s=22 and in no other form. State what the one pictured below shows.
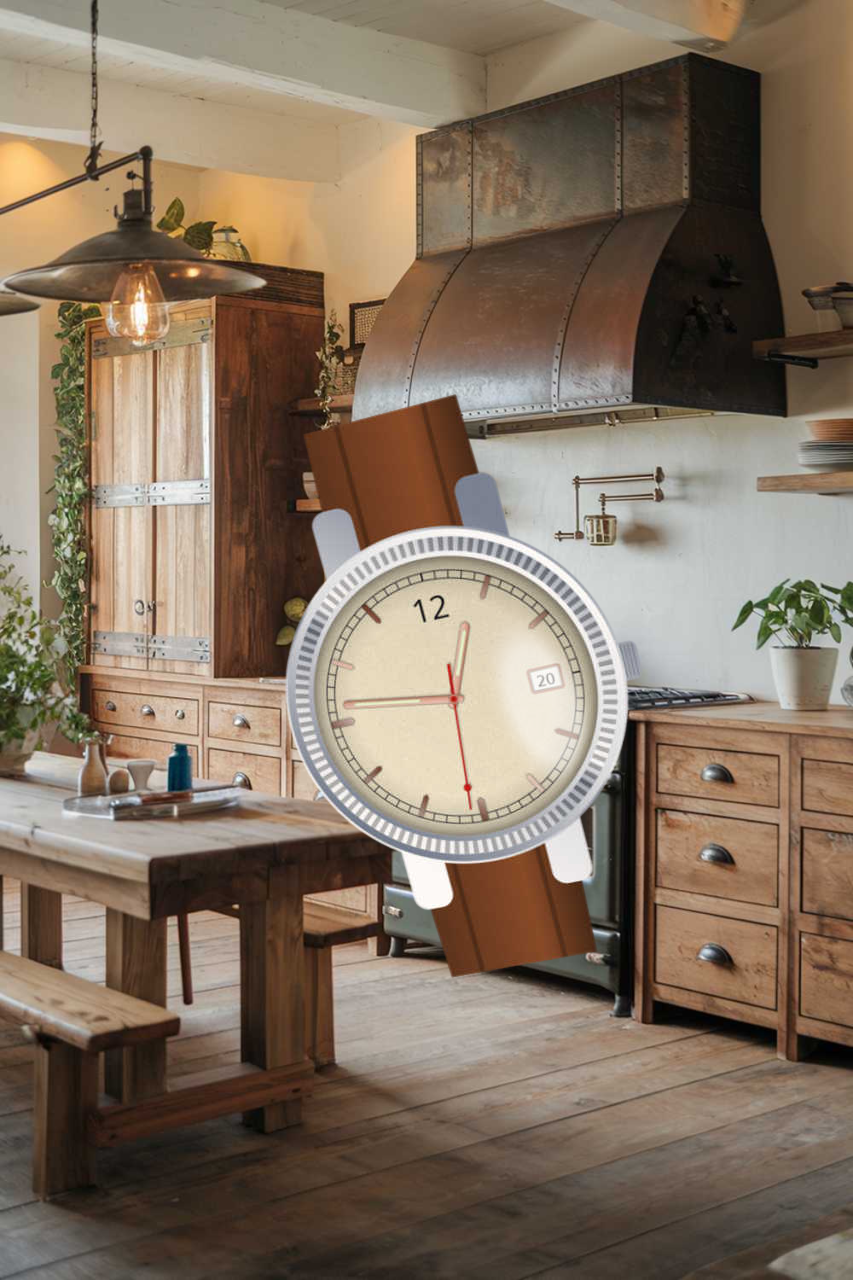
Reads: h=12 m=46 s=31
